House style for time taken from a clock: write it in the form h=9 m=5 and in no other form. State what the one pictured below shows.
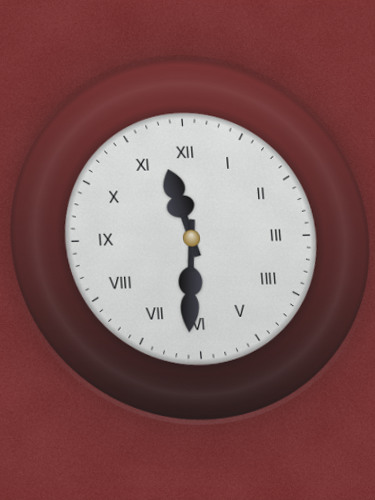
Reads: h=11 m=31
